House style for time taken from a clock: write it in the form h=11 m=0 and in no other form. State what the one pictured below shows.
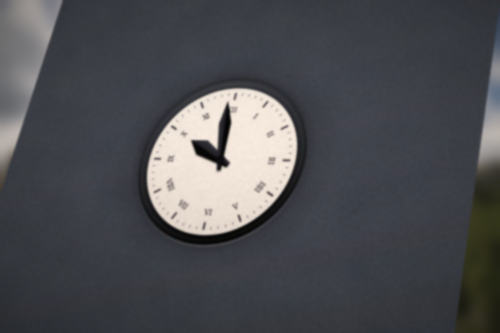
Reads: h=9 m=59
